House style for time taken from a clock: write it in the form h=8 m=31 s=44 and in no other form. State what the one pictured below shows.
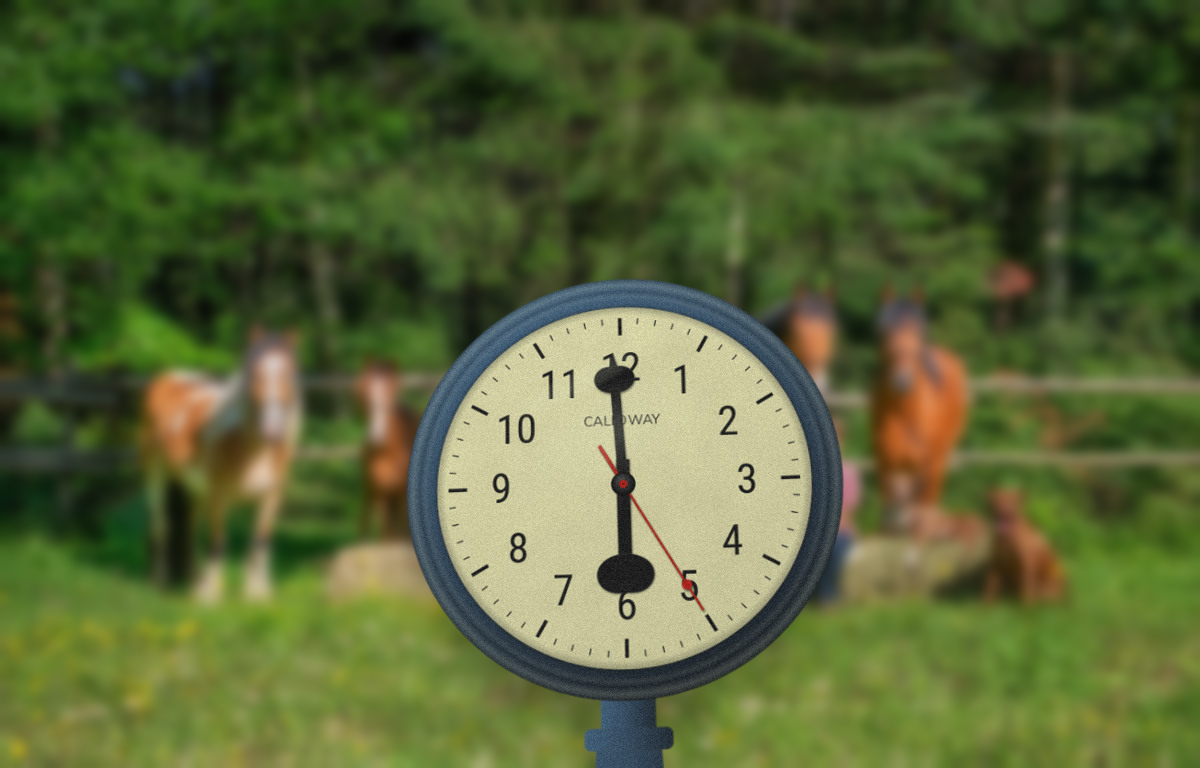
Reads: h=5 m=59 s=25
